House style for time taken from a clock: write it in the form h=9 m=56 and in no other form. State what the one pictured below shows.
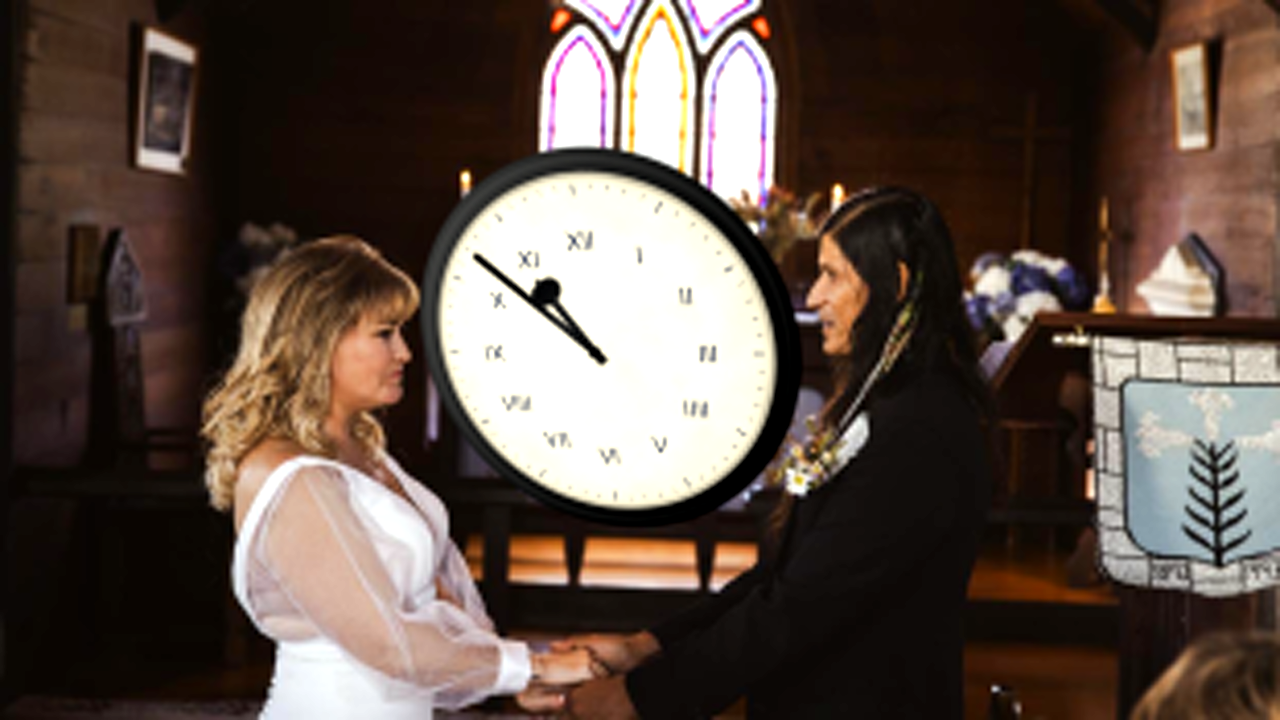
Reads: h=10 m=52
